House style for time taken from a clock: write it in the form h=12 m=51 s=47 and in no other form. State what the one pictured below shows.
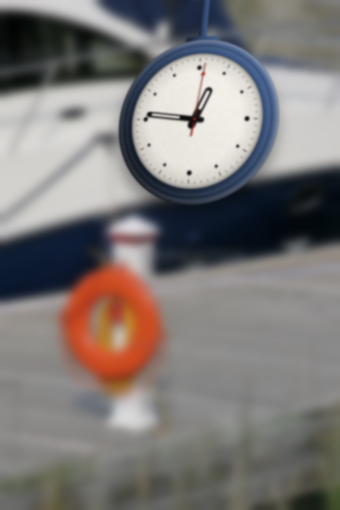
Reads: h=12 m=46 s=1
